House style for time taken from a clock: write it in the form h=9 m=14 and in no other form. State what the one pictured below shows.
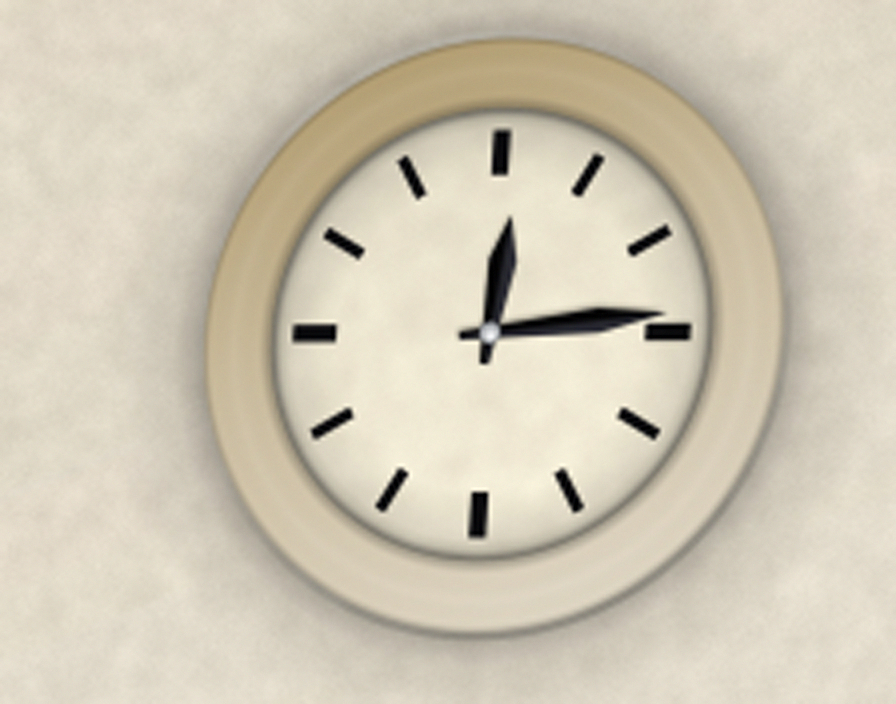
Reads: h=12 m=14
